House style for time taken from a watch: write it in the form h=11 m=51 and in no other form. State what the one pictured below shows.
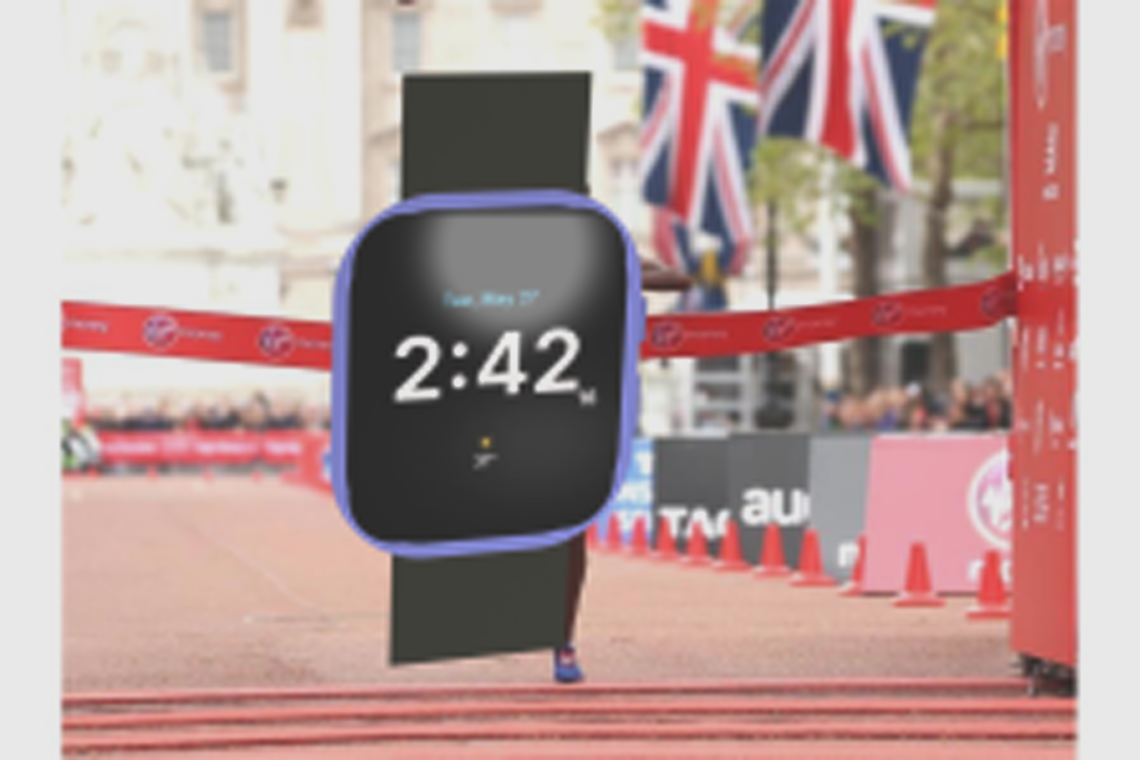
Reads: h=2 m=42
